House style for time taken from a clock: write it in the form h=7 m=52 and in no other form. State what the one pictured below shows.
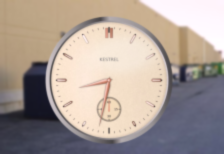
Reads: h=8 m=32
